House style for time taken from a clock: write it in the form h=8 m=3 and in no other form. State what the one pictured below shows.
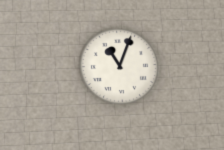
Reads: h=11 m=4
